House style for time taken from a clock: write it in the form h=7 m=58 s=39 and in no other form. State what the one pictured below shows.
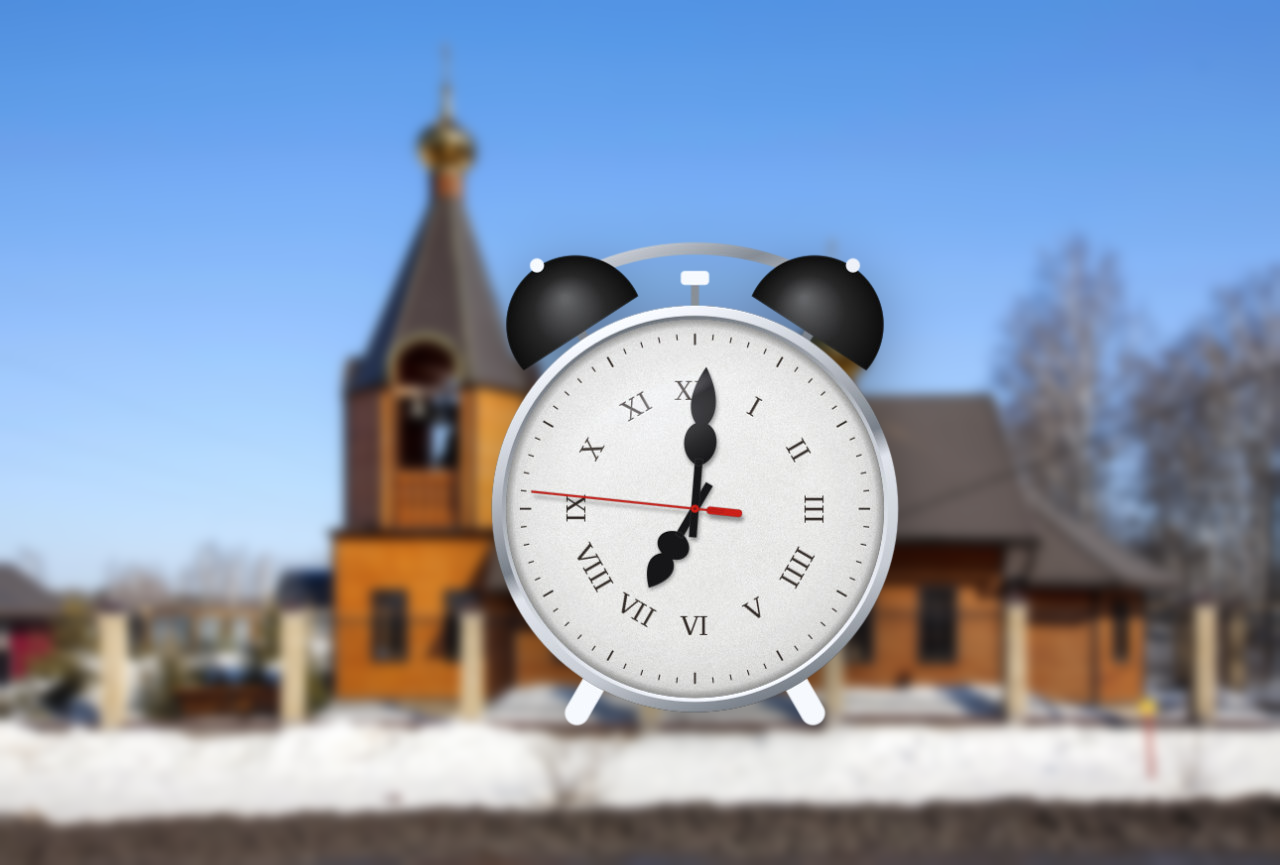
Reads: h=7 m=0 s=46
